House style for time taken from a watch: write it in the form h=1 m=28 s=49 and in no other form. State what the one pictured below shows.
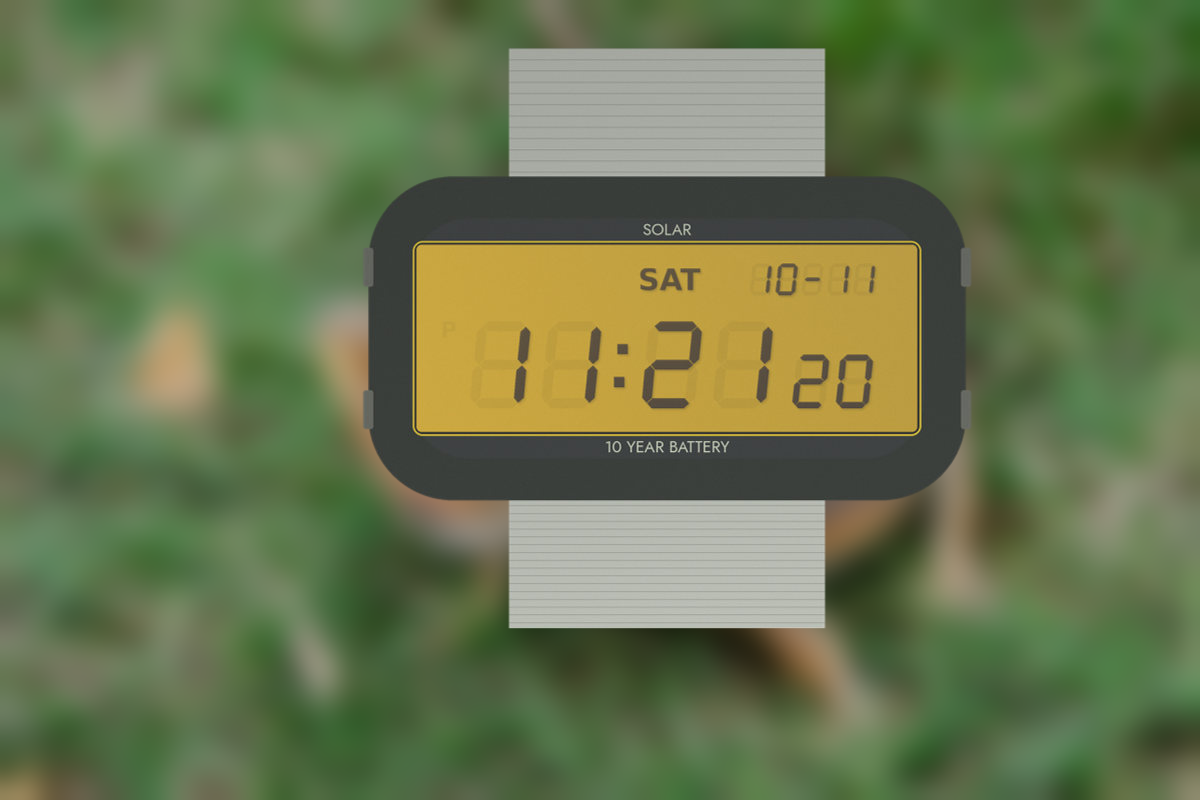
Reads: h=11 m=21 s=20
